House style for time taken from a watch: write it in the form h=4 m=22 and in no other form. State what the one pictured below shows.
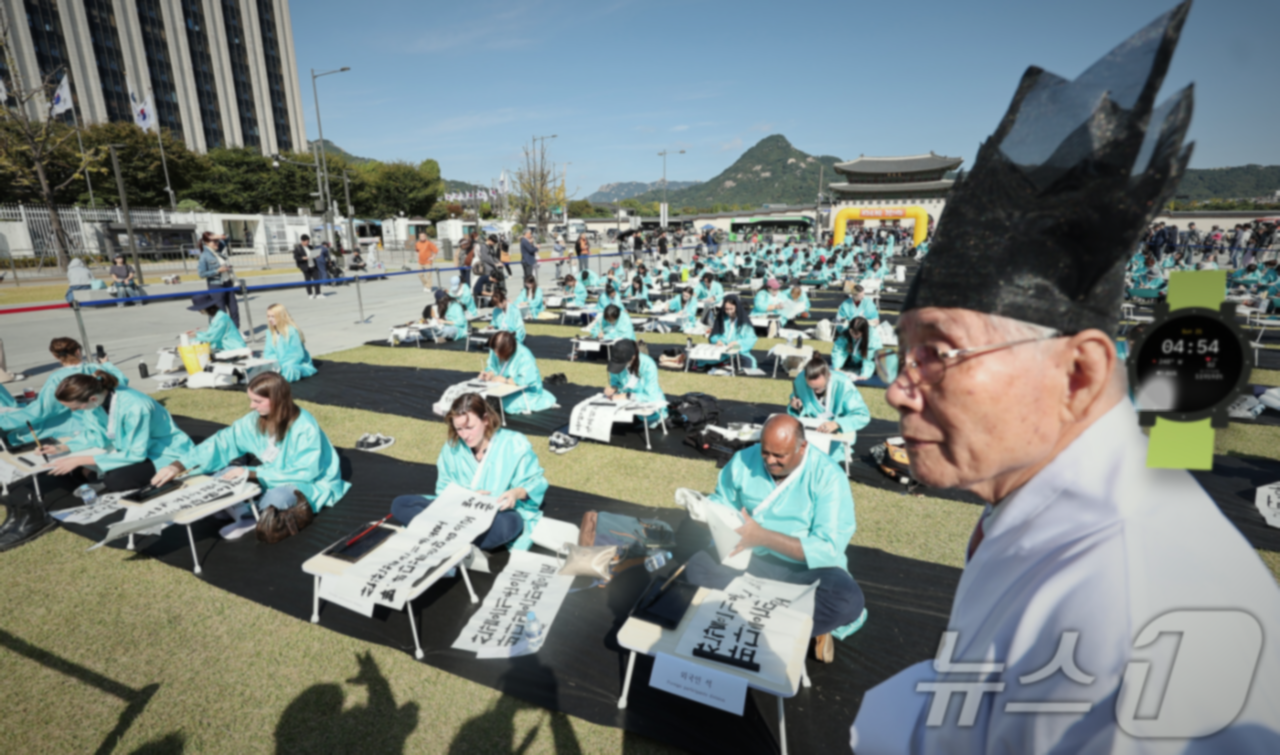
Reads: h=4 m=54
